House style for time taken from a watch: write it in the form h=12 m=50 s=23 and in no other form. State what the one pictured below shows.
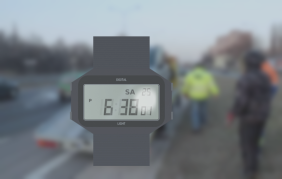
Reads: h=6 m=38 s=1
